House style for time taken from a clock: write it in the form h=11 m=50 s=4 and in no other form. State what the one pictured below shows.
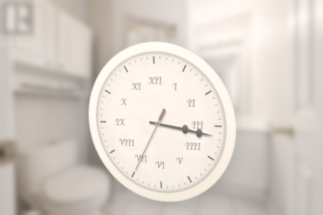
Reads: h=3 m=16 s=35
